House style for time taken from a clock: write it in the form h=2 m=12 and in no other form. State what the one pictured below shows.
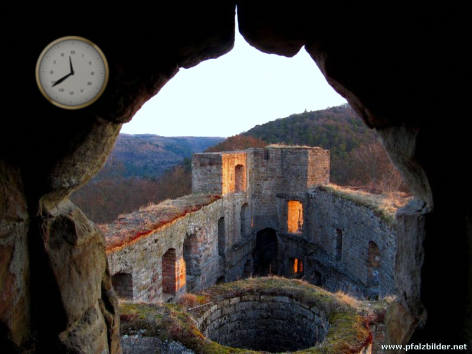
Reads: h=11 m=39
